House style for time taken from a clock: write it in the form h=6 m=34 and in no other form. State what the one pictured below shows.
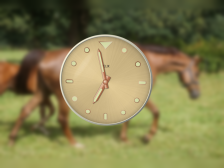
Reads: h=6 m=58
